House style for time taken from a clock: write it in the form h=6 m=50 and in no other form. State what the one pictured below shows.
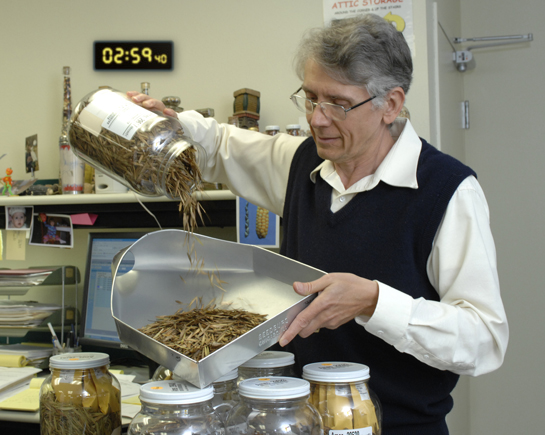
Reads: h=2 m=59
